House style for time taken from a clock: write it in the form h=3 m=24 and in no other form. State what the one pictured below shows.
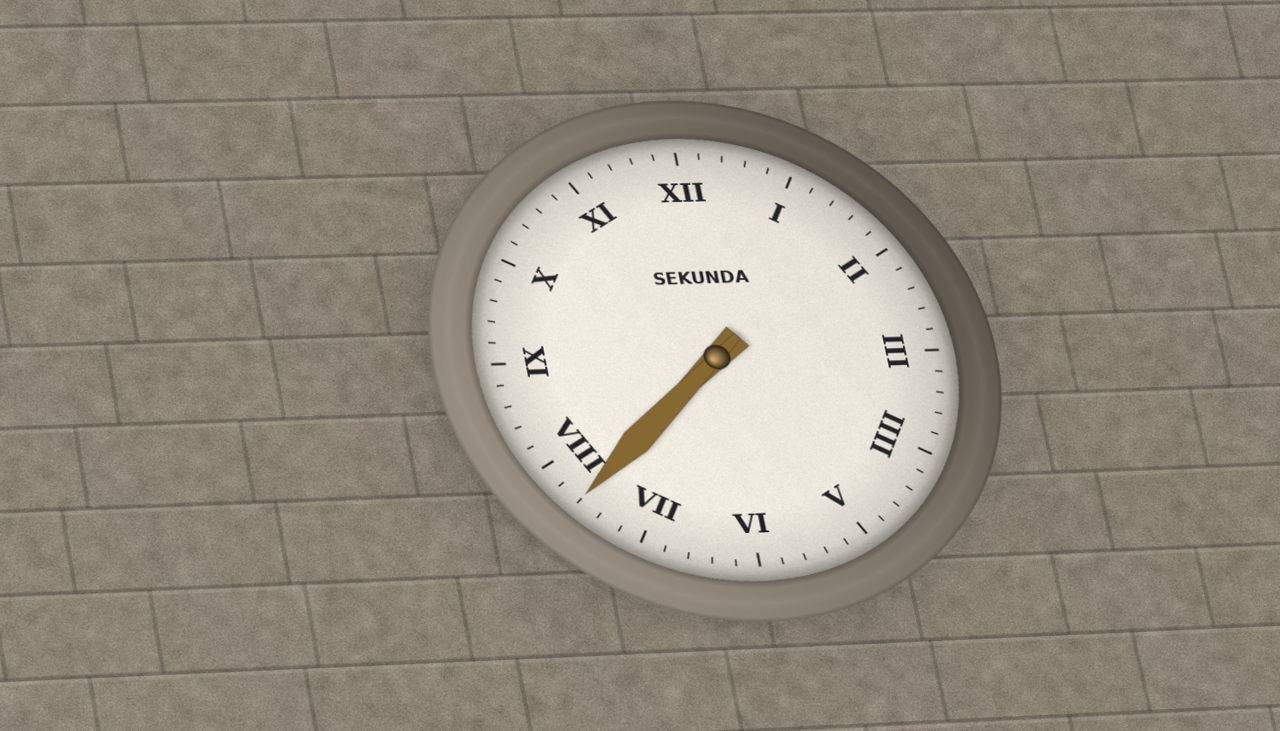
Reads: h=7 m=38
